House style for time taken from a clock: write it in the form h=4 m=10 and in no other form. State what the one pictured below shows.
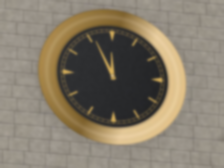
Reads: h=11 m=56
